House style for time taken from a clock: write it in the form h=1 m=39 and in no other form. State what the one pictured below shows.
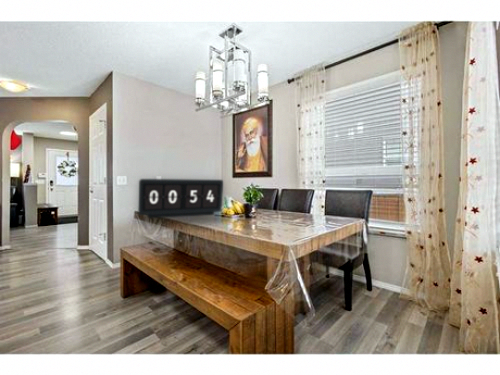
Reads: h=0 m=54
